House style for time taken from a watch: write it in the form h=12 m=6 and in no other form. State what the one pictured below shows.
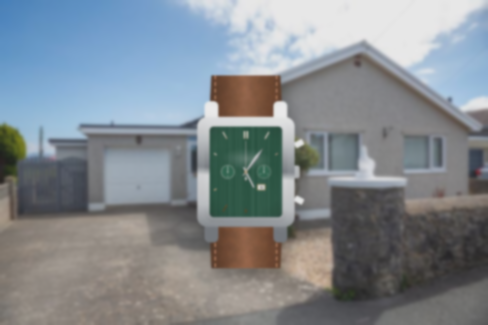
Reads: h=5 m=6
